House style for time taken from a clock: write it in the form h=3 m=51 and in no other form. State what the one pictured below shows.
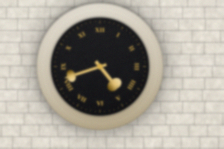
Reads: h=4 m=42
